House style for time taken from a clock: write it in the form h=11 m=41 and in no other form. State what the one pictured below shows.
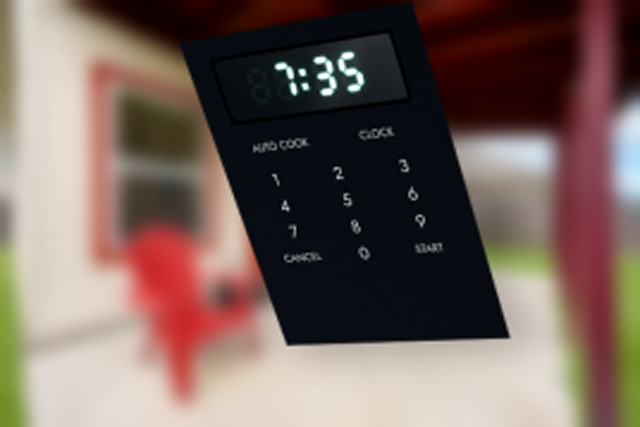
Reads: h=7 m=35
